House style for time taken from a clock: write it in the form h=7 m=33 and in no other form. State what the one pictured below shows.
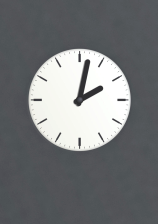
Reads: h=2 m=2
